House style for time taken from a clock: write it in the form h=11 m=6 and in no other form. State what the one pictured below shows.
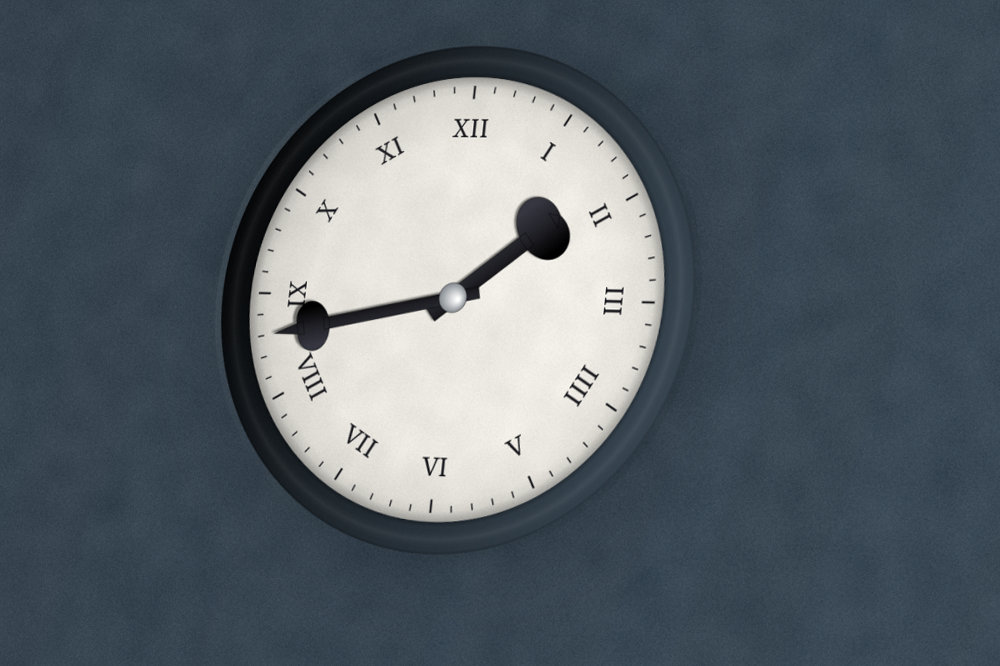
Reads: h=1 m=43
